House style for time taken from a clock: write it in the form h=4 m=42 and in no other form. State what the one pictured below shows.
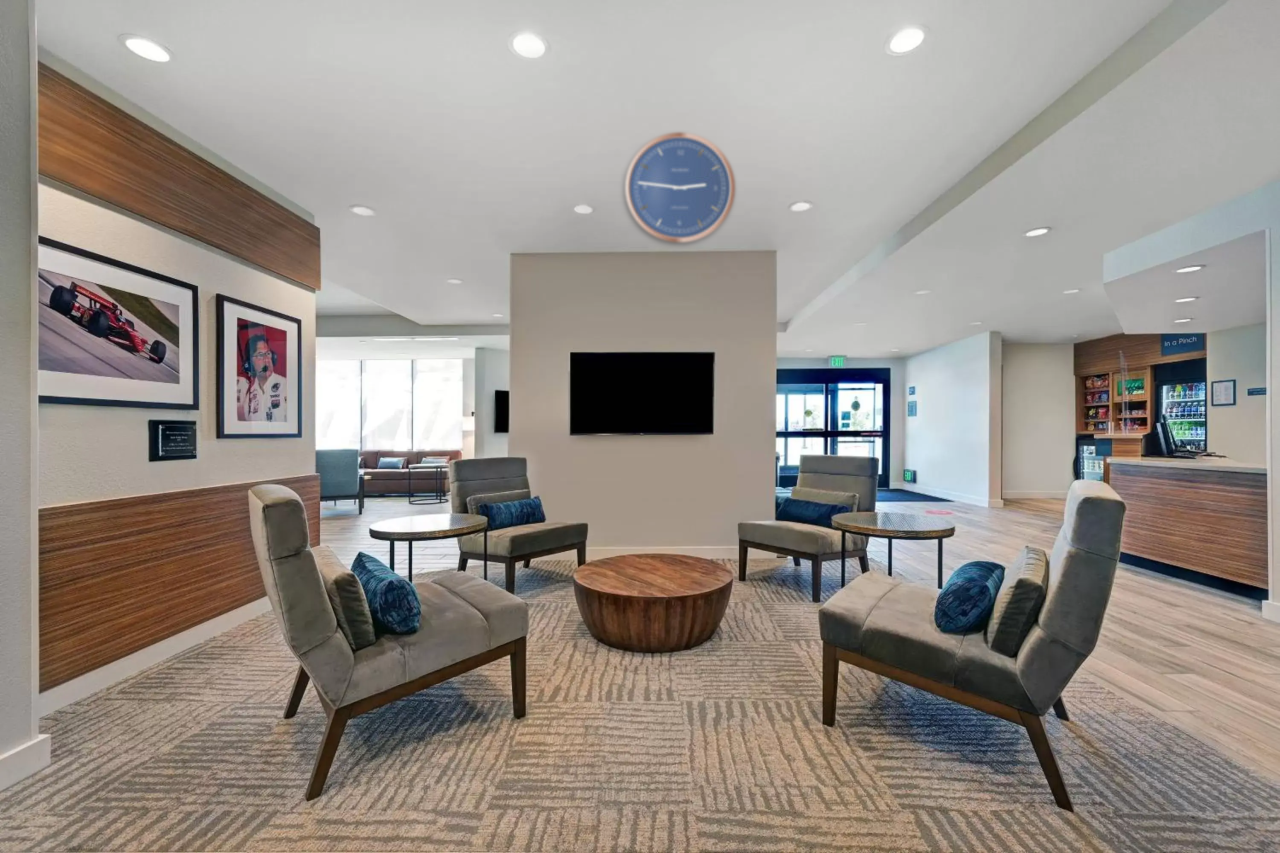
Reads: h=2 m=46
